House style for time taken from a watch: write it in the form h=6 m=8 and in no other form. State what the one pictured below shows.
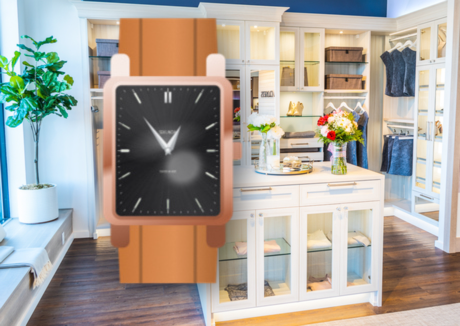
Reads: h=12 m=54
